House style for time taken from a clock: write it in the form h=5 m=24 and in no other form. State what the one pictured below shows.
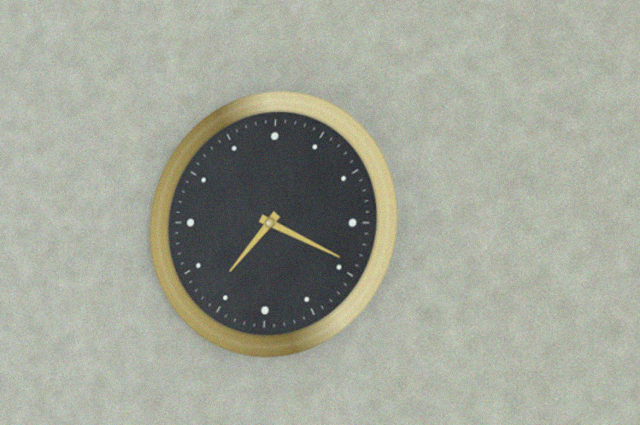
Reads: h=7 m=19
